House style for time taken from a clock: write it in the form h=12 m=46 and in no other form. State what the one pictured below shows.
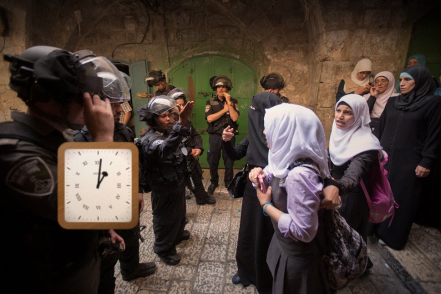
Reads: h=1 m=1
